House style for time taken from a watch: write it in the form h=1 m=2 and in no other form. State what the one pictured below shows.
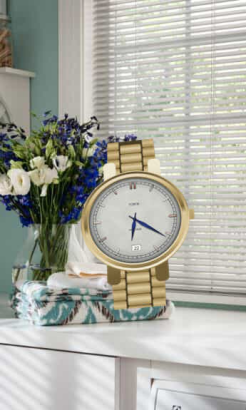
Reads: h=6 m=21
